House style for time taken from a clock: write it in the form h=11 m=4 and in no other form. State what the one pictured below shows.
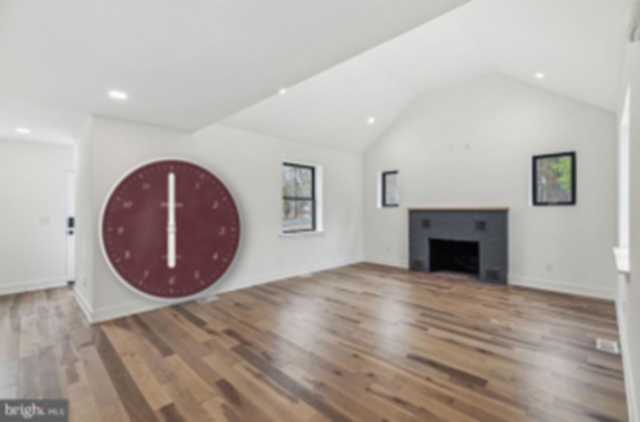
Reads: h=6 m=0
